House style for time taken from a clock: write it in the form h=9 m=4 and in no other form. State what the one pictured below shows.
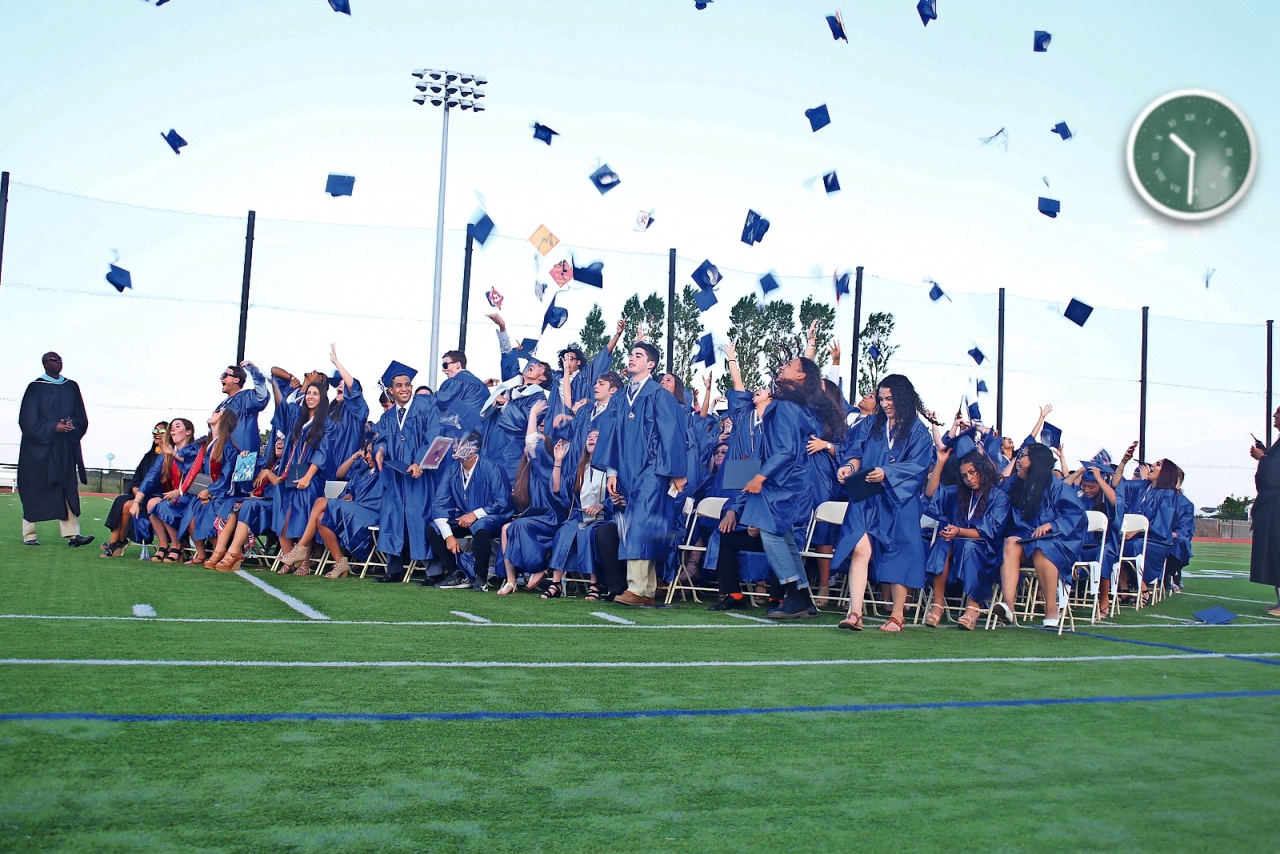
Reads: h=10 m=31
